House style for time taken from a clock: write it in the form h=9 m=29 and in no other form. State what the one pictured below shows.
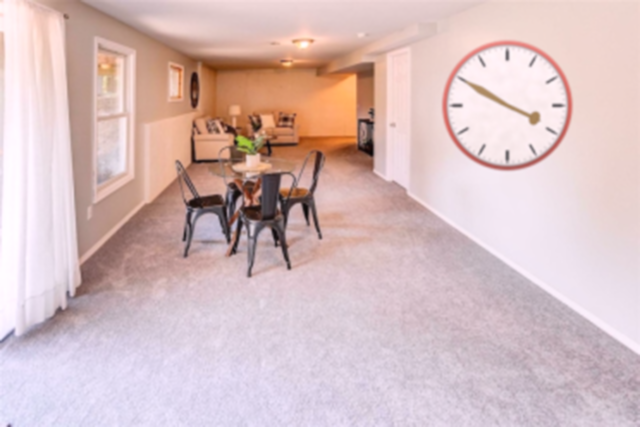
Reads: h=3 m=50
